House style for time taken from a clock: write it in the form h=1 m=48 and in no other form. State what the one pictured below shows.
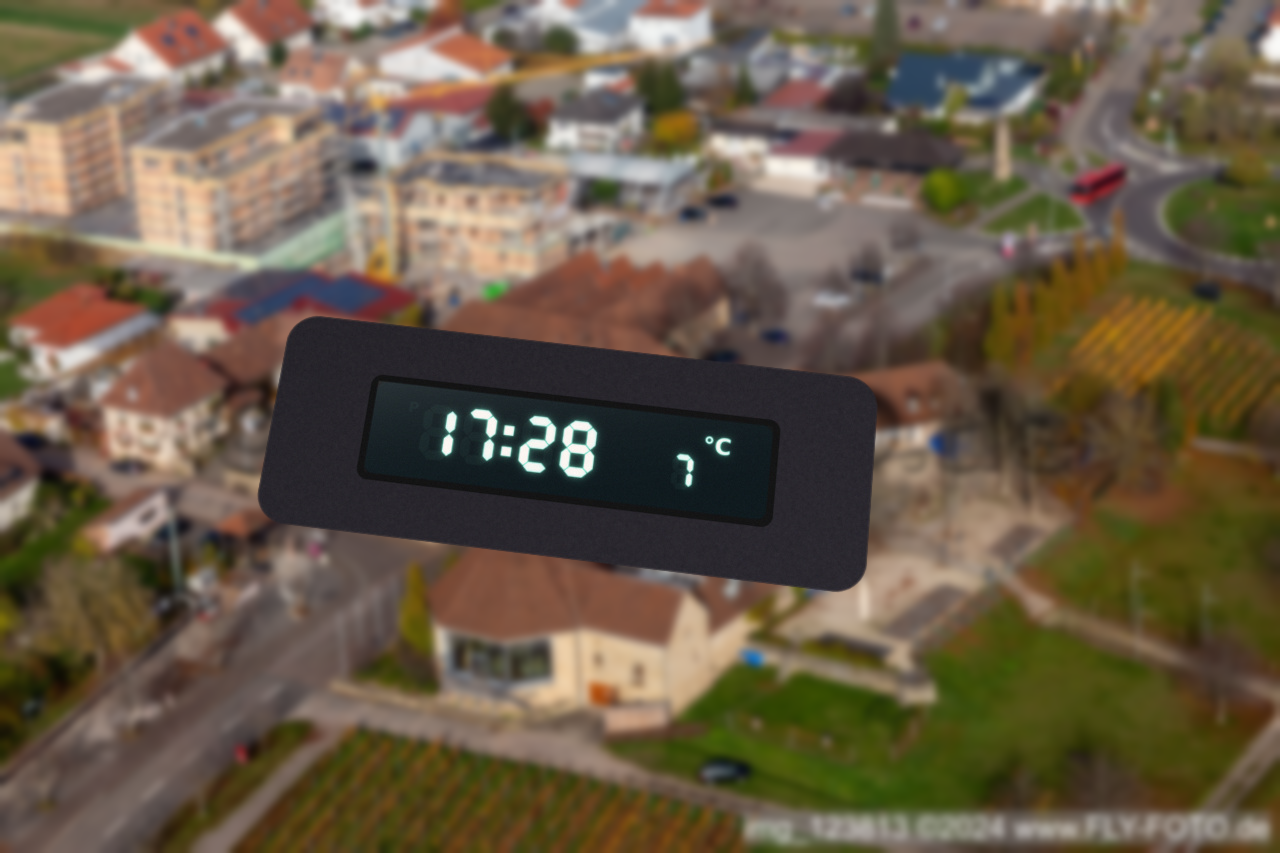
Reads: h=17 m=28
